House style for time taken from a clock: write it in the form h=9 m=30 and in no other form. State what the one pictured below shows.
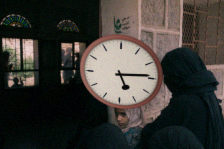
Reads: h=5 m=14
